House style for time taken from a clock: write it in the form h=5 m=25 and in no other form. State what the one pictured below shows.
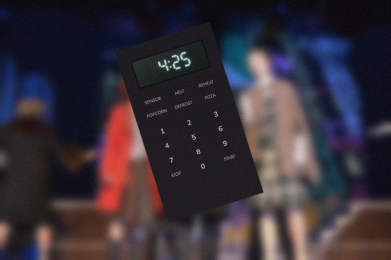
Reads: h=4 m=25
